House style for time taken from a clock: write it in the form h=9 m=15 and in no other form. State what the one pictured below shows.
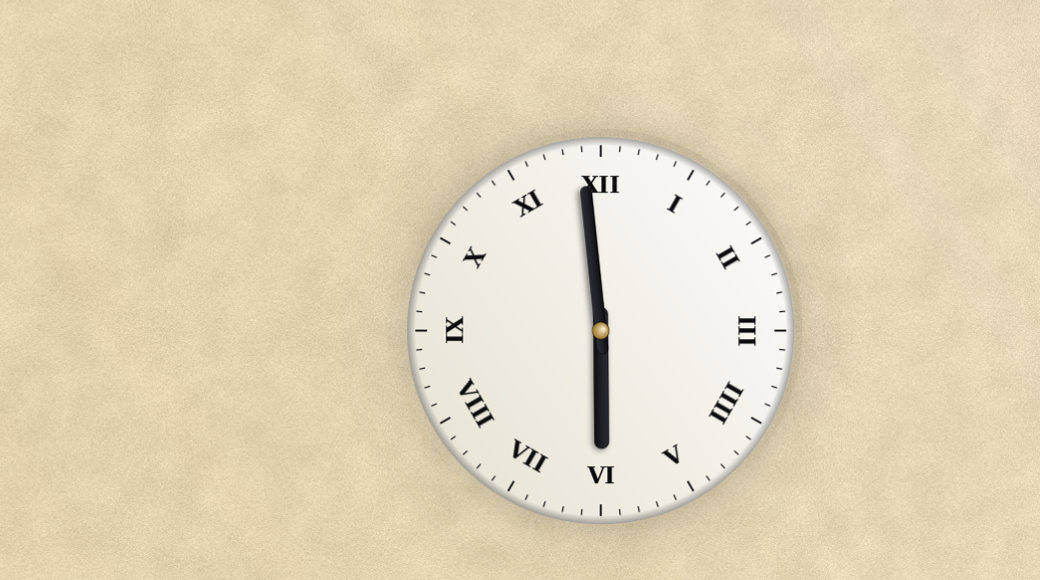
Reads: h=5 m=59
